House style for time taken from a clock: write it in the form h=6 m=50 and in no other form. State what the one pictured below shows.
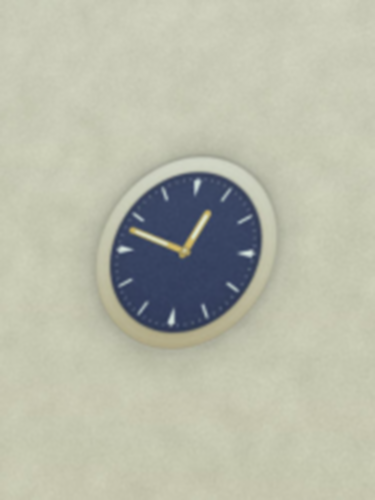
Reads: h=12 m=48
